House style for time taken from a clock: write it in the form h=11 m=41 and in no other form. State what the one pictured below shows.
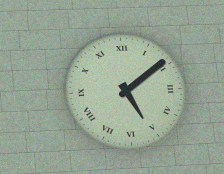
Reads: h=5 m=9
